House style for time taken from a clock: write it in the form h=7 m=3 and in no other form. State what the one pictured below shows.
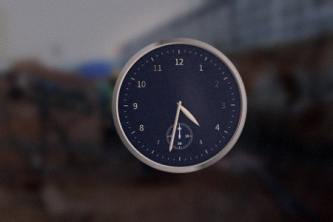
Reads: h=4 m=32
